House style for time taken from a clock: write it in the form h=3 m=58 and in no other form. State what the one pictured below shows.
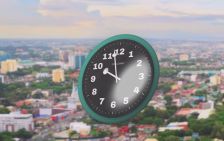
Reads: h=9 m=58
